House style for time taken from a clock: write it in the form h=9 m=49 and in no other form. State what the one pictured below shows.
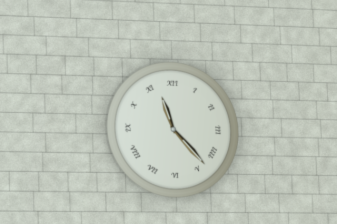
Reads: h=11 m=23
